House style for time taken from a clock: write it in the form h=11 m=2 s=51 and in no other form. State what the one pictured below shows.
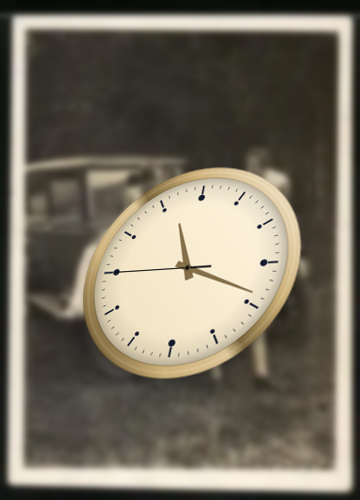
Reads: h=11 m=18 s=45
